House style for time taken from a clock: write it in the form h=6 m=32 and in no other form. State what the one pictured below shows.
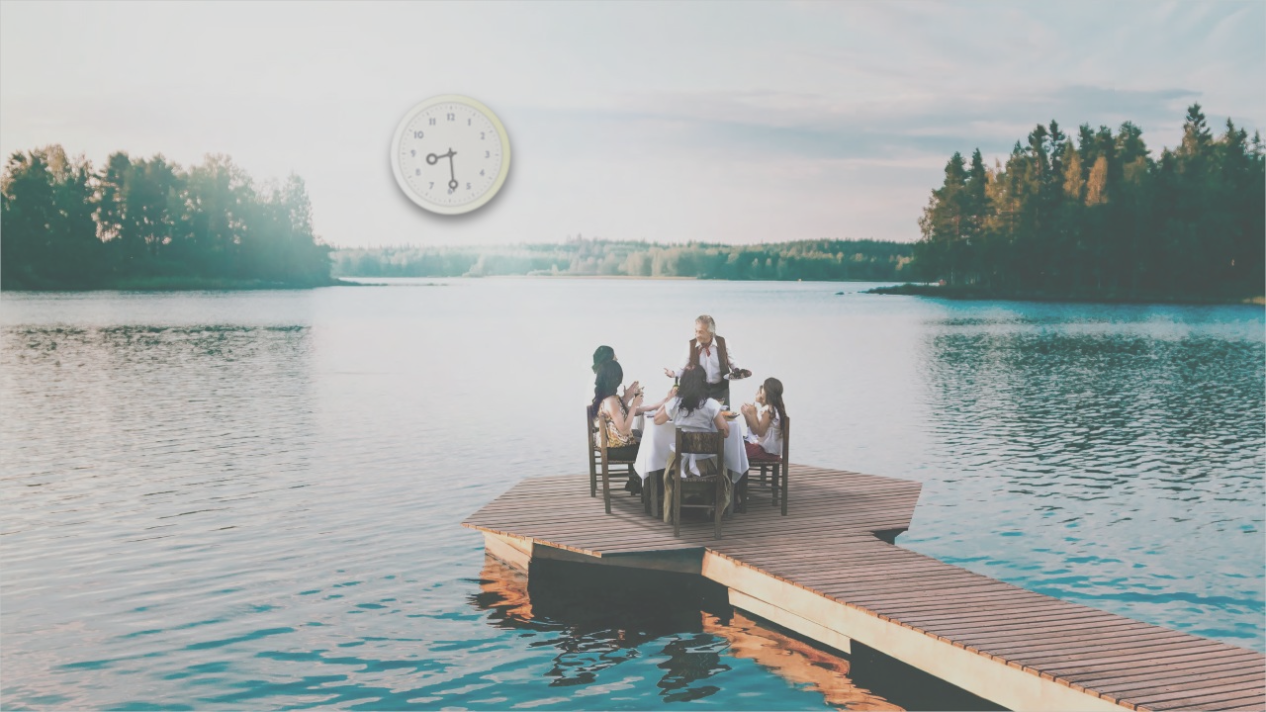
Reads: h=8 m=29
